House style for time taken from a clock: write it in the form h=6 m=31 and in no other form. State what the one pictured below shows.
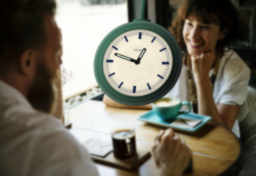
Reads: h=12 m=48
